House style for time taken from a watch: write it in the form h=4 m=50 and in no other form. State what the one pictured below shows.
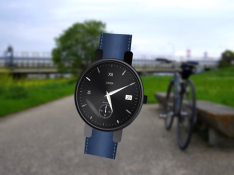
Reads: h=5 m=10
